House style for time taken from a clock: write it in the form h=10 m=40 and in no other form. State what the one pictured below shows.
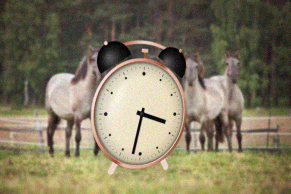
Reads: h=3 m=32
